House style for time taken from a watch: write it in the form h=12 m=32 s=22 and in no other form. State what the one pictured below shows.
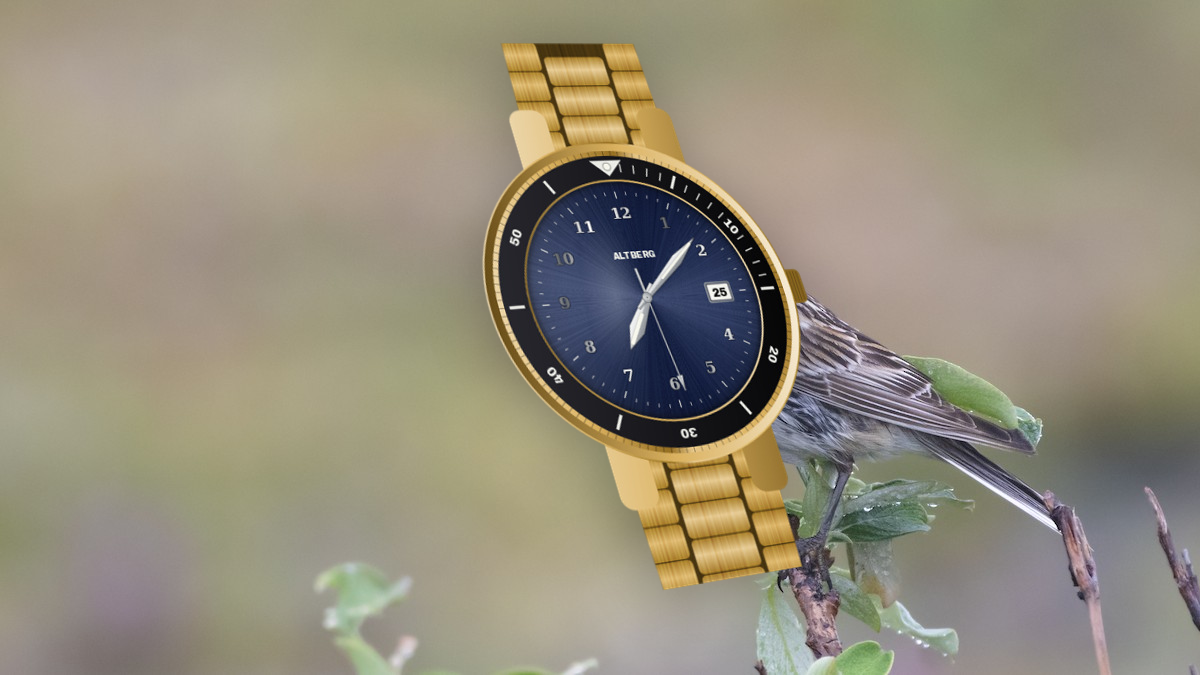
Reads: h=7 m=8 s=29
